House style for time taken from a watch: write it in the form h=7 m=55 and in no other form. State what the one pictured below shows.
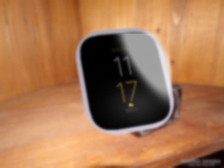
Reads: h=11 m=17
